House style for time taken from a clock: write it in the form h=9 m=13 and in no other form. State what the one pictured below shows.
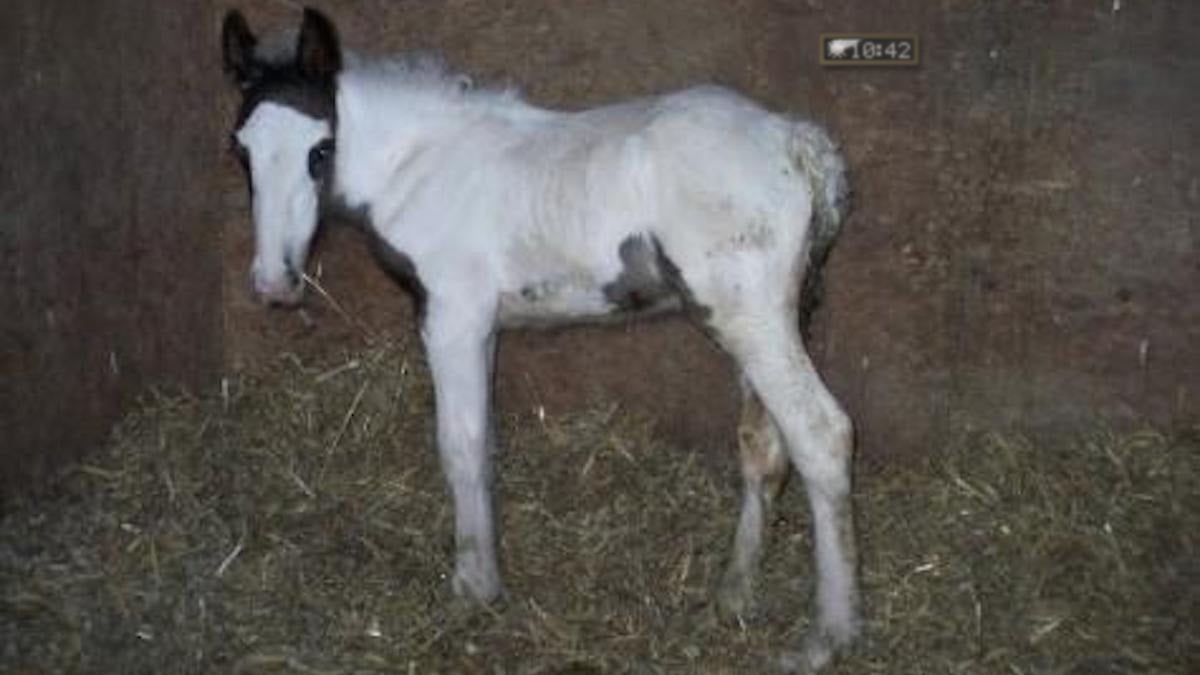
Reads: h=10 m=42
